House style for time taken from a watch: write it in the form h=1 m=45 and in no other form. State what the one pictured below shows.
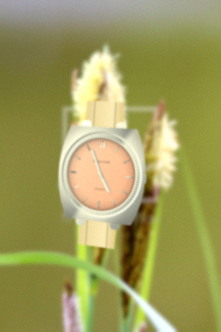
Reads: h=4 m=56
